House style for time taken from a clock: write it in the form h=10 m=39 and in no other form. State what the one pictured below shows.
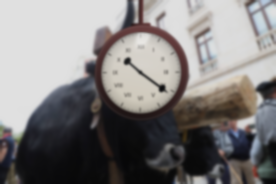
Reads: h=10 m=21
